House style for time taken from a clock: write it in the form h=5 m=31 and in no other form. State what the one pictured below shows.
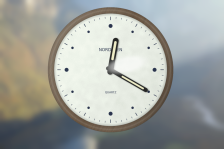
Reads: h=12 m=20
